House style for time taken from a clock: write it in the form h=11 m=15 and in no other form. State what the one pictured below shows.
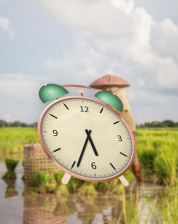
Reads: h=5 m=34
